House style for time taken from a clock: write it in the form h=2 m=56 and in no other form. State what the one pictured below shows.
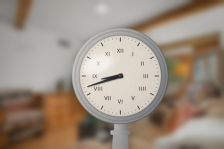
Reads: h=8 m=42
